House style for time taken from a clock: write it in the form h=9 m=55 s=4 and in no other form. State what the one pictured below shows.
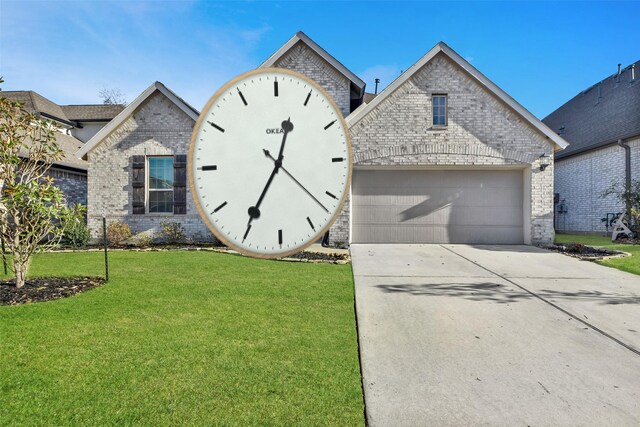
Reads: h=12 m=35 s=22
